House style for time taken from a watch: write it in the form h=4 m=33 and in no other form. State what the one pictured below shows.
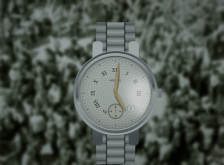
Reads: h=5 m=1
